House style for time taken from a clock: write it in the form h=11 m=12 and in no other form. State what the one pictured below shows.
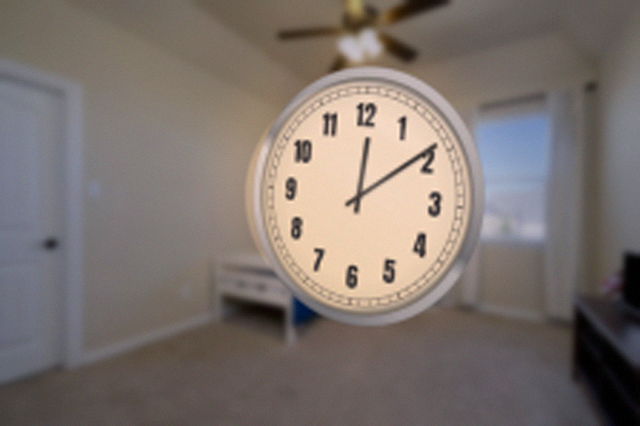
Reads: h=12 m=9
